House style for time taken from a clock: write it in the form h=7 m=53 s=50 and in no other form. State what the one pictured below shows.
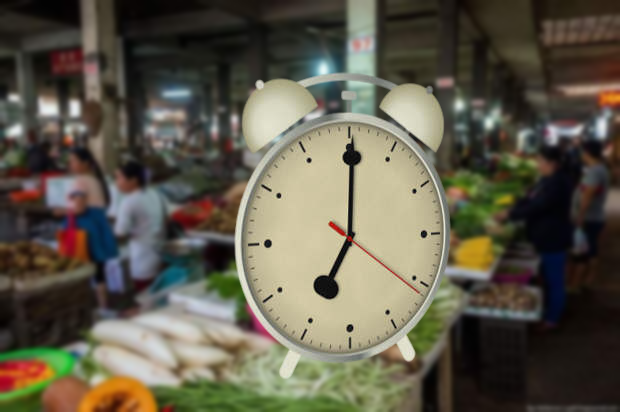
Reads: h=7 m=0 s=21
